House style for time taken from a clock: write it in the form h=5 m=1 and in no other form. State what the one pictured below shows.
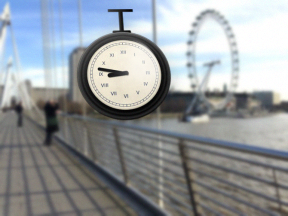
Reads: h=8 m=47
